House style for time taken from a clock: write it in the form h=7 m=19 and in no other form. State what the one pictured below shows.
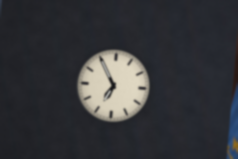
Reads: h=6 m=55
